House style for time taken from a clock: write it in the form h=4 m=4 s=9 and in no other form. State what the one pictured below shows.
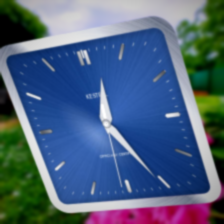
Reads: h=12 m=25 s=31
